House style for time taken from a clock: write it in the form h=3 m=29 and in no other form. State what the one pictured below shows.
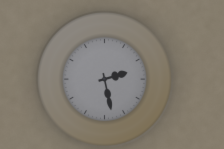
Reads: h=2 m=28
